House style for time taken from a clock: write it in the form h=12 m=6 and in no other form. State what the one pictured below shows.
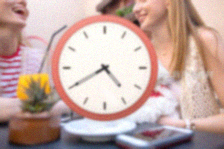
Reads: h=4 m=40
